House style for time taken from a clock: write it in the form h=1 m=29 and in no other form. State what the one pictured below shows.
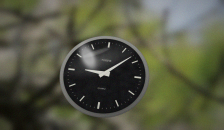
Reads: h=9 m=8
